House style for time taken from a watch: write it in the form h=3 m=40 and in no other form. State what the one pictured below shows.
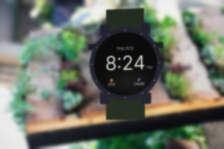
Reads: h=8 m=24
